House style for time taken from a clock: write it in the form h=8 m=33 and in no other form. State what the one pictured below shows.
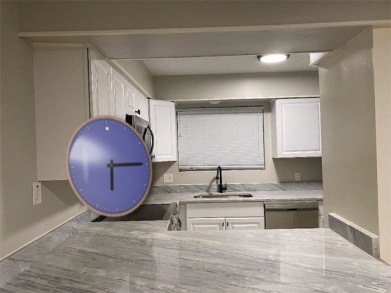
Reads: h=6 m=15
